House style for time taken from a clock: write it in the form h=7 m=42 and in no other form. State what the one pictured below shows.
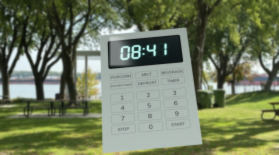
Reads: h=8 m=41
